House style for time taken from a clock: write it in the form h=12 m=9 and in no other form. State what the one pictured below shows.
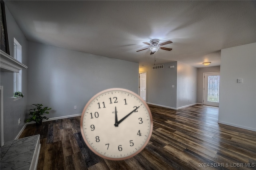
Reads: h=12 m=10
